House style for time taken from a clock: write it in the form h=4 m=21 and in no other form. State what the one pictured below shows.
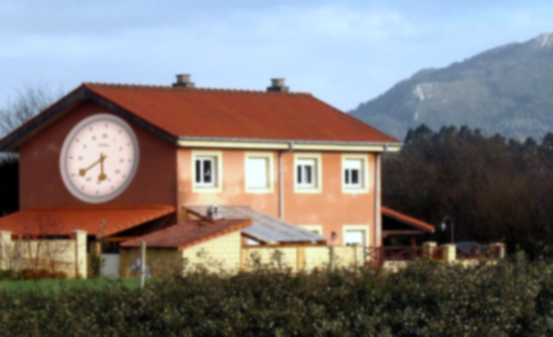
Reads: h=5 m=39
